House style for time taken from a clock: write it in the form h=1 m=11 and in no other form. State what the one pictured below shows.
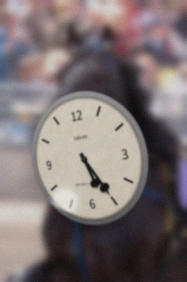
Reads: h=5 m=25
